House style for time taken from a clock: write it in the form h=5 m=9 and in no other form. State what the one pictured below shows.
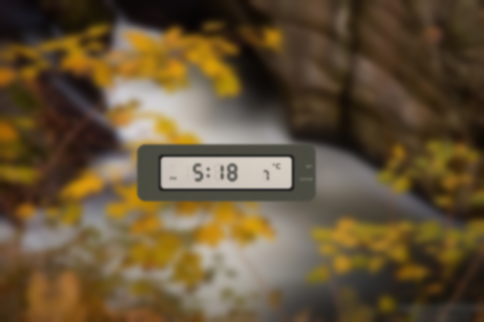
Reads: h=5 m=18
